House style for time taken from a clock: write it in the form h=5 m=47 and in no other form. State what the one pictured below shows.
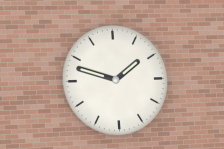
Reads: h=1 m=48
